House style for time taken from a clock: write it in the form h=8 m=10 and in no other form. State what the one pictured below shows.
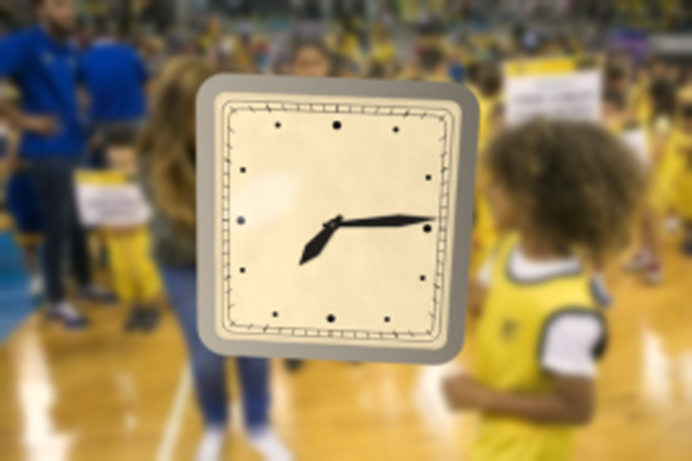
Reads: h=7 m=14
